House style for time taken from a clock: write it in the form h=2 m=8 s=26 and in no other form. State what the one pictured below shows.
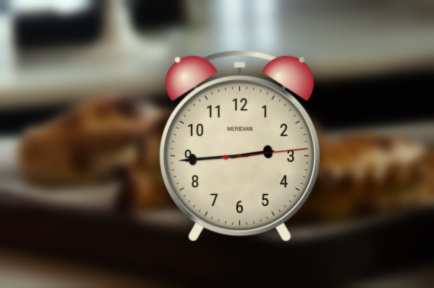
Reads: h=2 m=44 s=14
